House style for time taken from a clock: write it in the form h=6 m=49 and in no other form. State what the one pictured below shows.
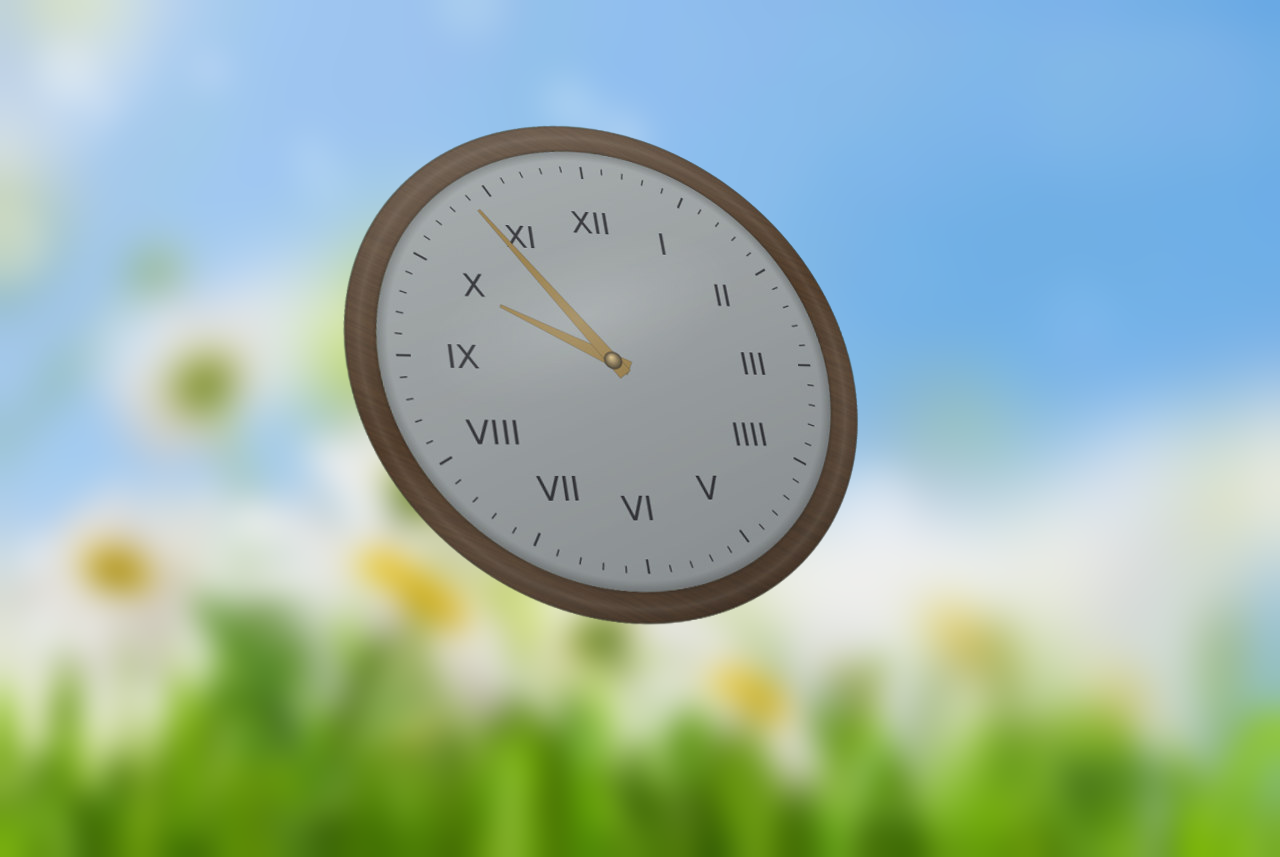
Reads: h=9 m=54
